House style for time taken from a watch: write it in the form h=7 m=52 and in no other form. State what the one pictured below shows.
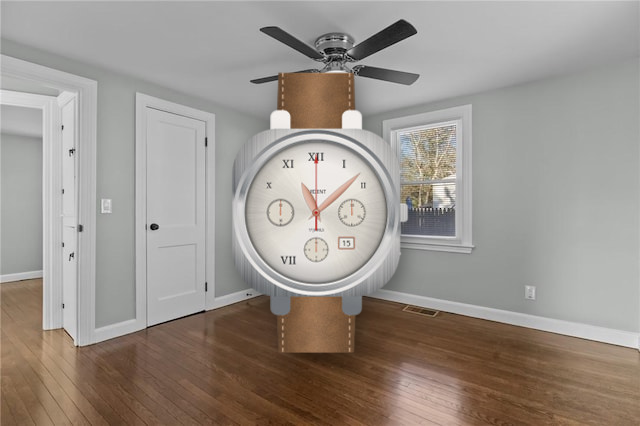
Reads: h=11 m=8
